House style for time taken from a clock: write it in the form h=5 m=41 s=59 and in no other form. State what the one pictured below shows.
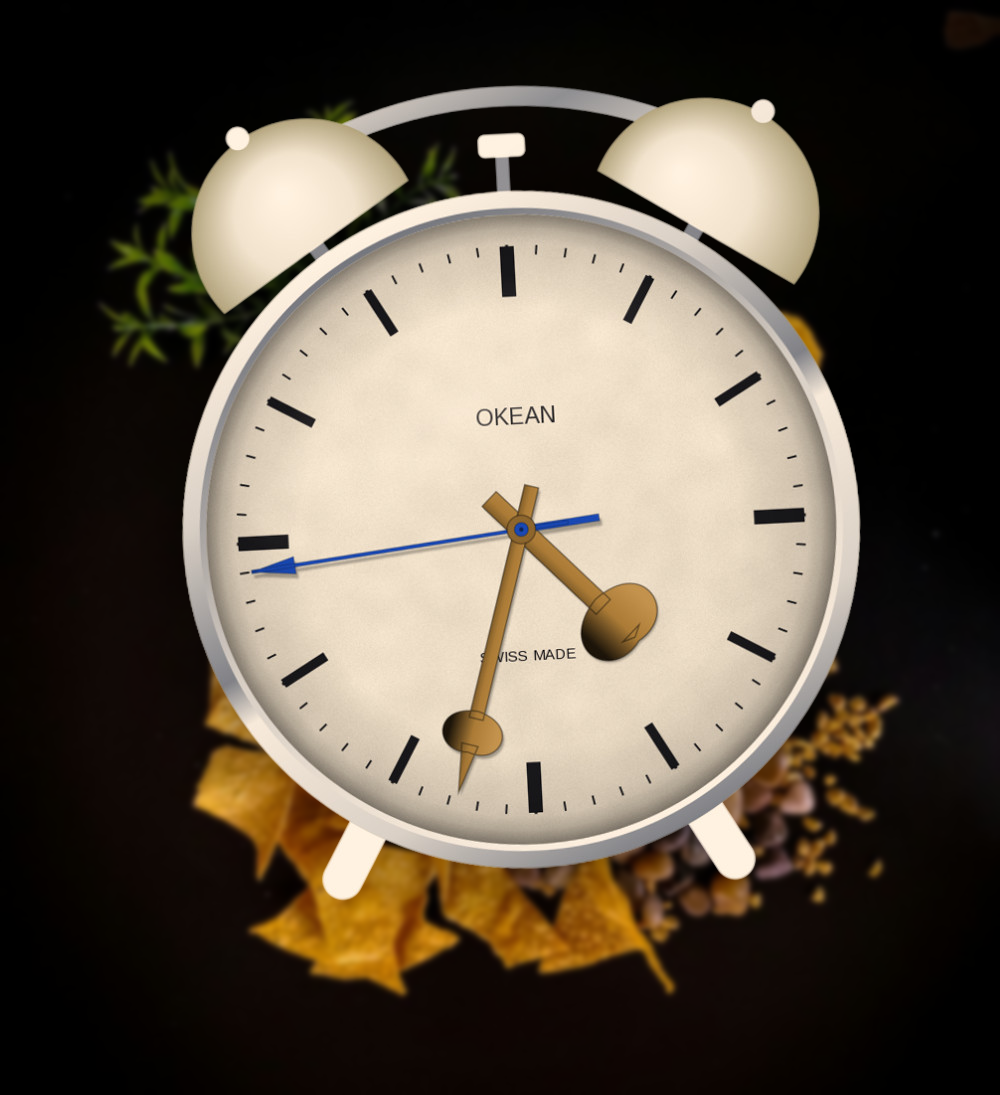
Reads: h=4 m=32 s=44
